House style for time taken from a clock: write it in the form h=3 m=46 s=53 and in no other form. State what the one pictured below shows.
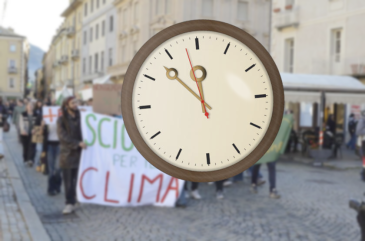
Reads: h=11 m=52 s=58
